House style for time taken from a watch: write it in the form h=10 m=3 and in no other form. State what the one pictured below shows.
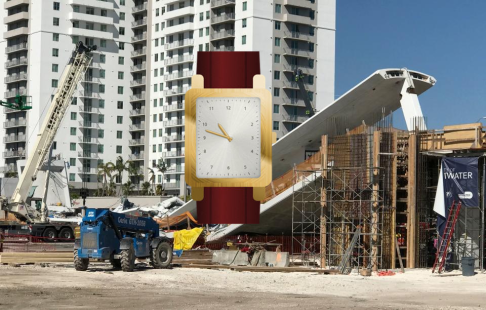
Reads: h=10 m=48
